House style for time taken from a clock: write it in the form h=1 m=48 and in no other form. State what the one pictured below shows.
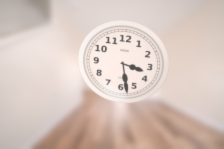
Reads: h=3 m=28
